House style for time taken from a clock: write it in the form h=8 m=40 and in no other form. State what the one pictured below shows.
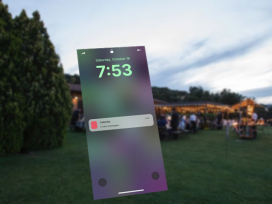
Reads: h=7 m=53
